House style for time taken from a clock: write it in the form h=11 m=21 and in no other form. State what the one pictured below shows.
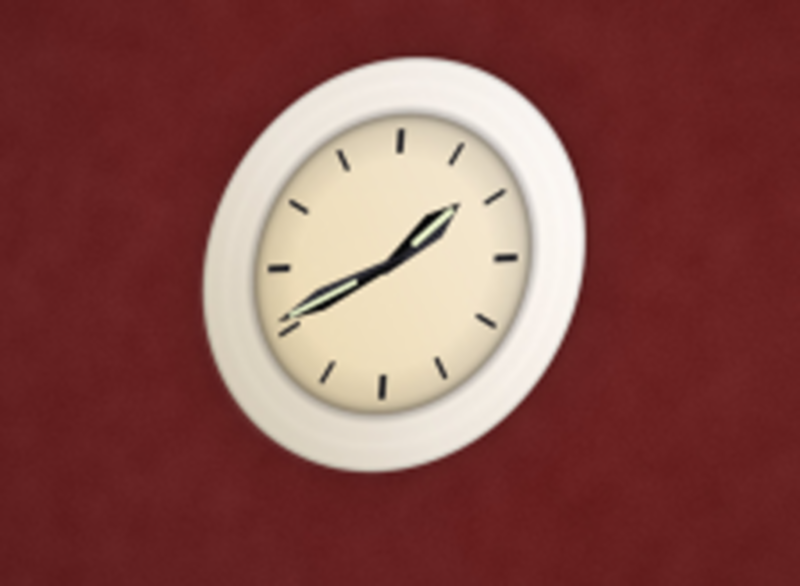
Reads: h=1 m=41
